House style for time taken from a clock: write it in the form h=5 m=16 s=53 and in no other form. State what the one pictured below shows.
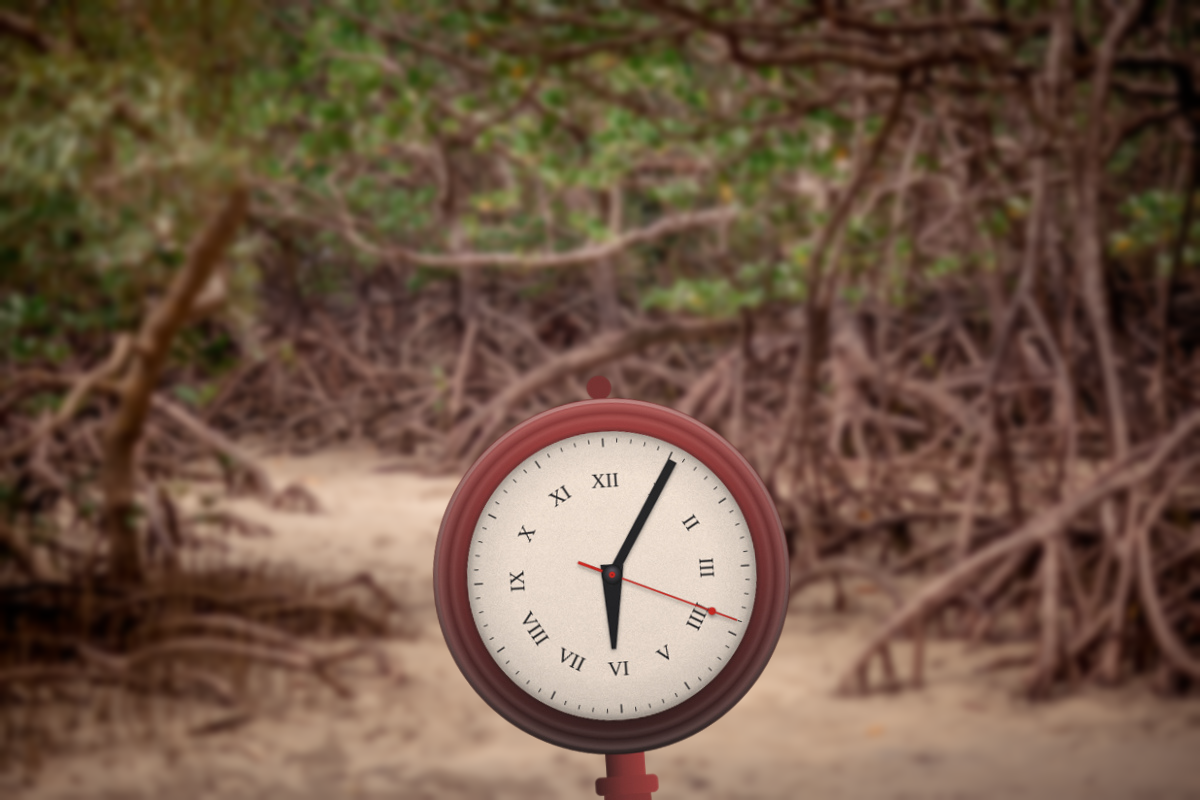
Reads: h=6 m=5 s=19
